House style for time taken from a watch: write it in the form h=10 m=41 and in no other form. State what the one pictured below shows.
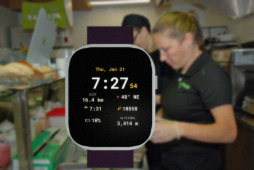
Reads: h=7 m=27
